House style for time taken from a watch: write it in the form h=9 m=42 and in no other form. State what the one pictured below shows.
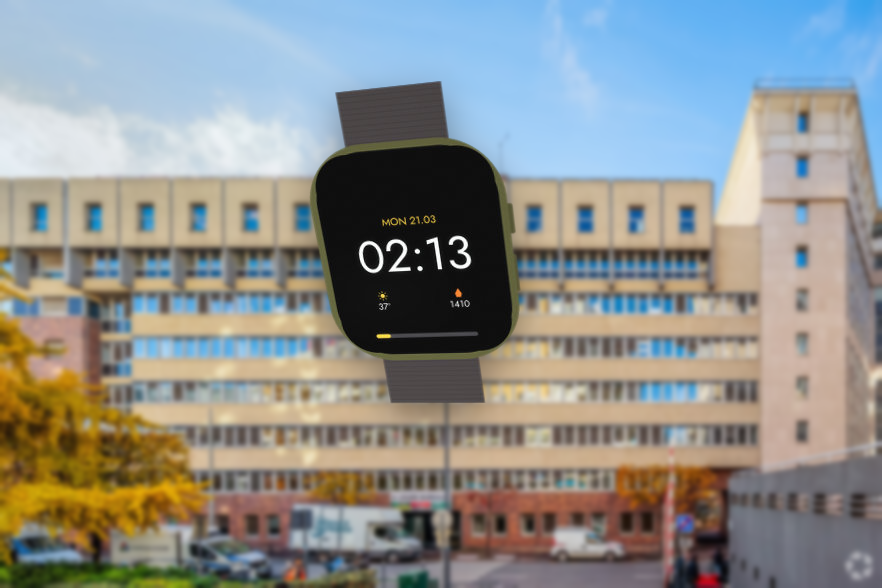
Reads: h=2 m=13
